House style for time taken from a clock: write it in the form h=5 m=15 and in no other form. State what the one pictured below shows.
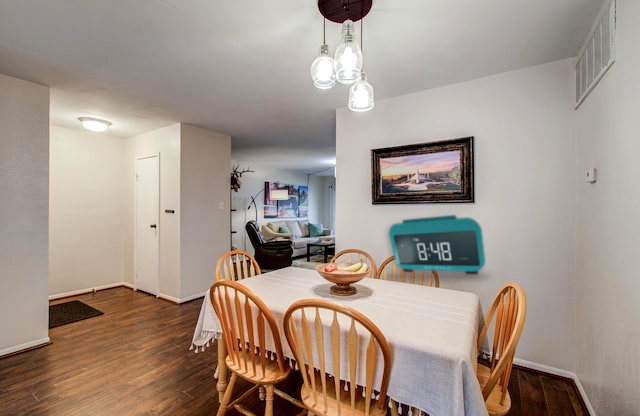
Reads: h=8 m=48
